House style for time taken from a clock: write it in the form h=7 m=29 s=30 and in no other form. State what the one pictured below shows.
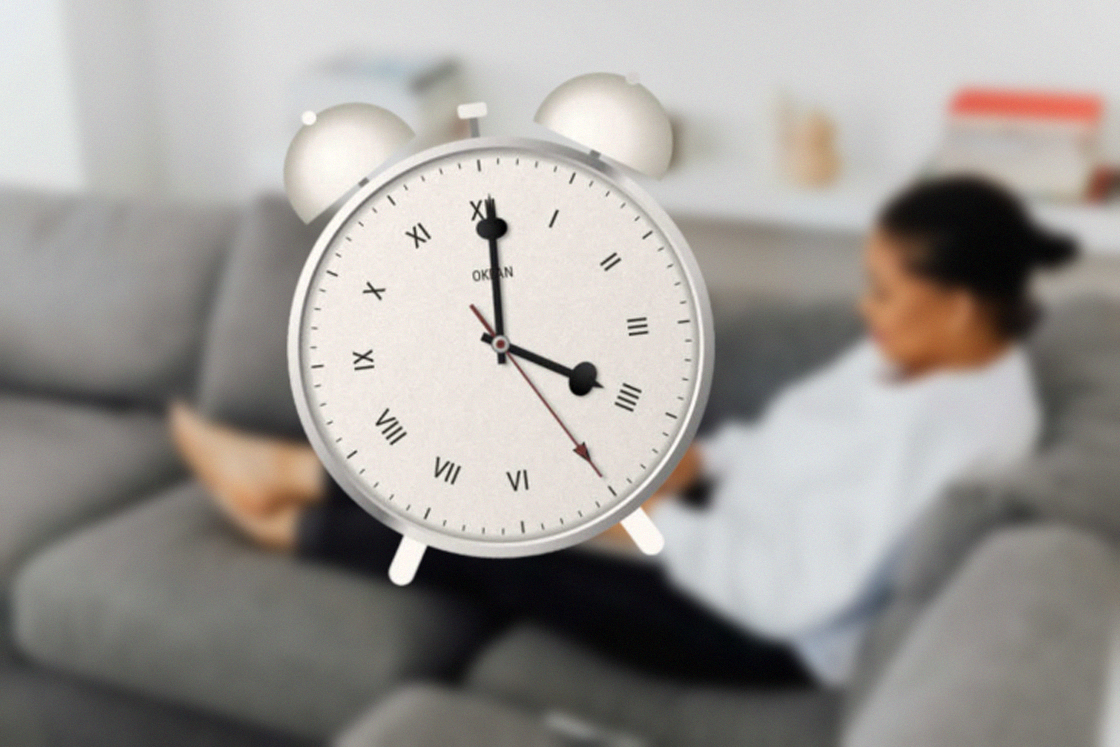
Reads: h=4 m=0 s=25
